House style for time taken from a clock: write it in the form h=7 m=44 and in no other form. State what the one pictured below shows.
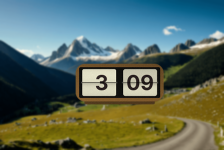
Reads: h=3 m=9
